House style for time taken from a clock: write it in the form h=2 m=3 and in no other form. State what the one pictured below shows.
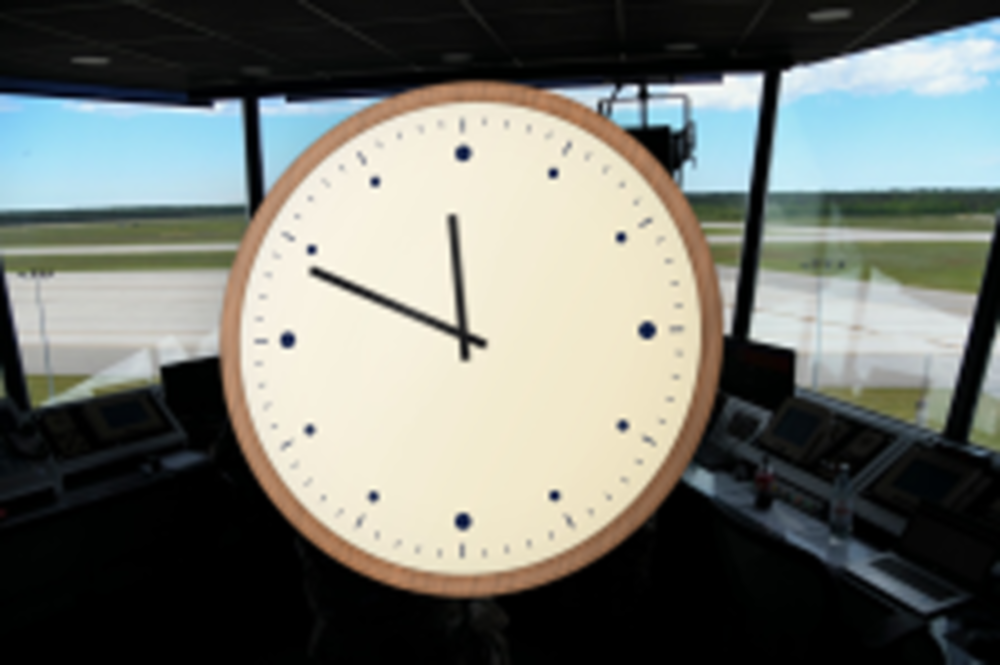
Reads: h=11 m=49
